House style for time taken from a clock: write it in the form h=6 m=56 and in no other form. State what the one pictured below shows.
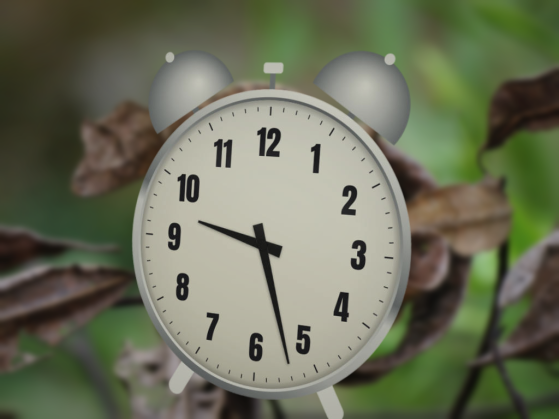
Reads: h=9 m=27
